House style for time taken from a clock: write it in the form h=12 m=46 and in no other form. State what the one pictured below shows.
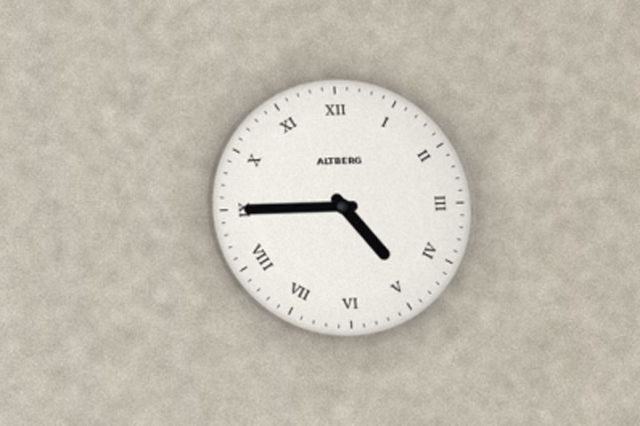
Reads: h=4 m=45
